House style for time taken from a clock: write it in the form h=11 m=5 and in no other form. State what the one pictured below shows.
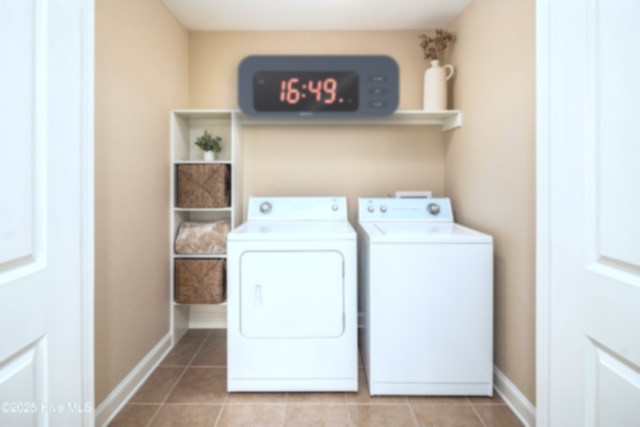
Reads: h=16 m=49
